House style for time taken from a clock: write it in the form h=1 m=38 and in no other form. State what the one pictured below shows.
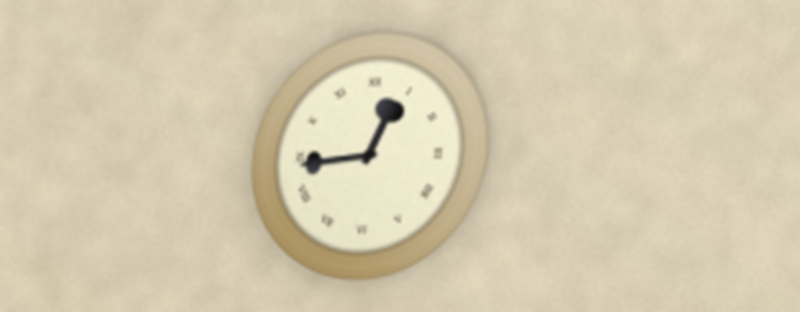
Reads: h=12 m=44
